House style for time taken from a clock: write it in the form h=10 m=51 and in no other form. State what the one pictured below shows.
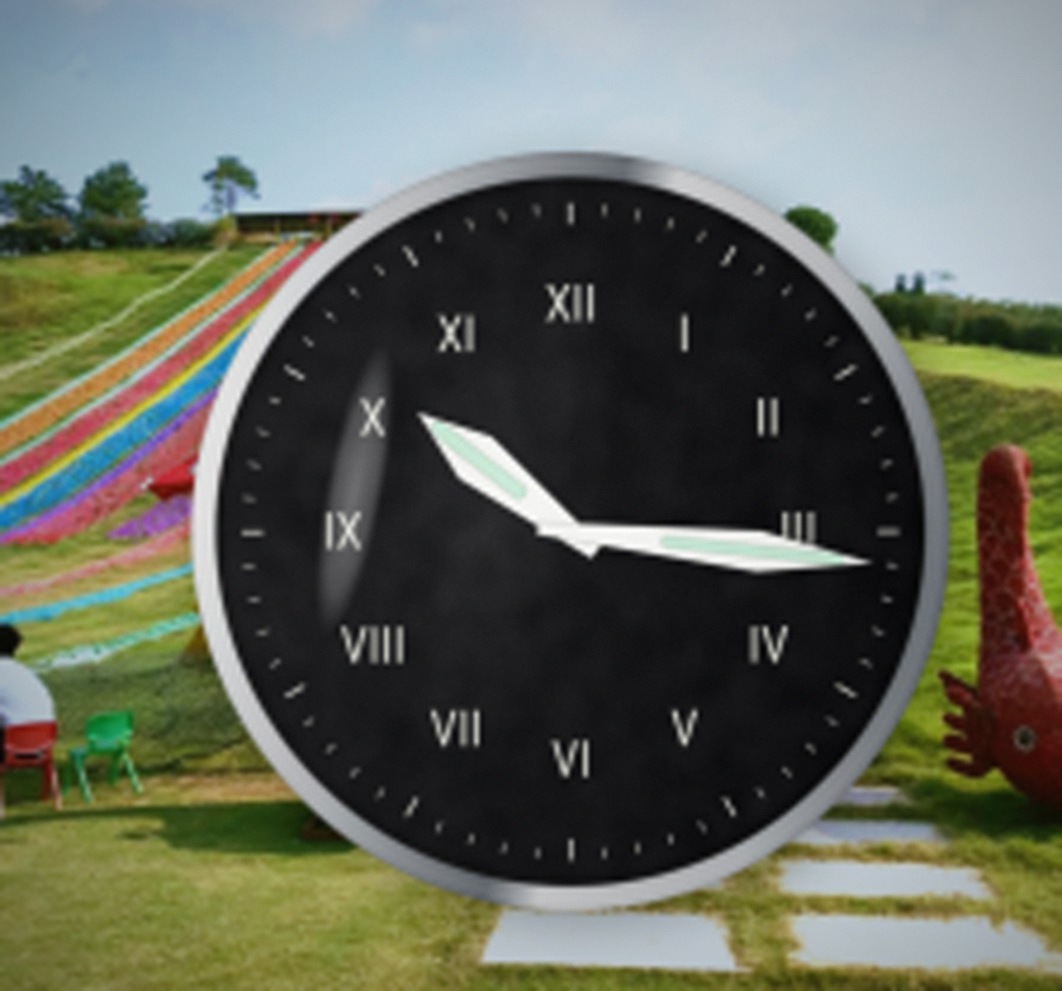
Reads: h=10 m=16
